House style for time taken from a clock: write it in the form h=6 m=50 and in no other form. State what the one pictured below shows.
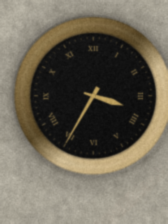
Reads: h=3 m=35
